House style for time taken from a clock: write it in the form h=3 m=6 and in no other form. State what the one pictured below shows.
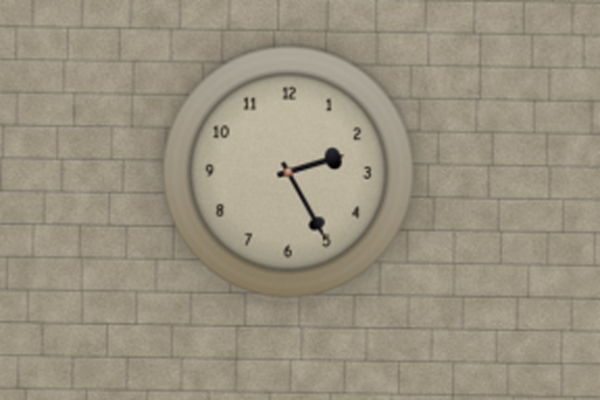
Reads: h=2 m=25
